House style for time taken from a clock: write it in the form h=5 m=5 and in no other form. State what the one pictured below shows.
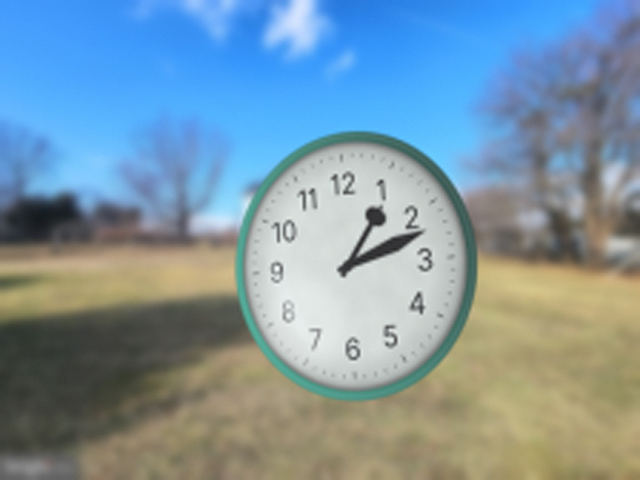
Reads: h=1 m=12
